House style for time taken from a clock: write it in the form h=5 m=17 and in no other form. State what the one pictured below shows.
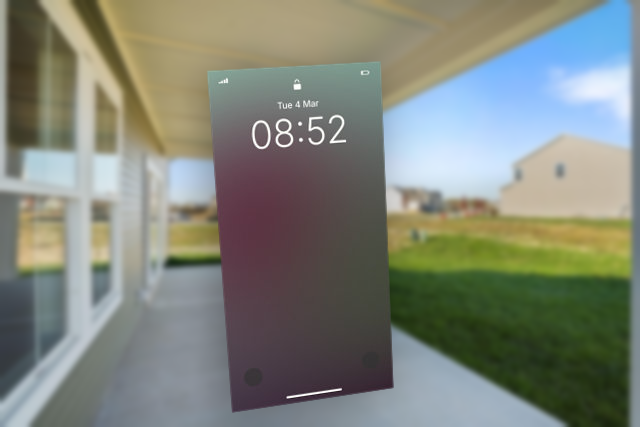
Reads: h=8 m=52
